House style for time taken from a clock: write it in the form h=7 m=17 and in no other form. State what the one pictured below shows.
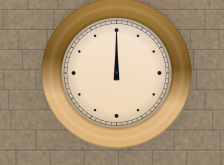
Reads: h=12 m=0
